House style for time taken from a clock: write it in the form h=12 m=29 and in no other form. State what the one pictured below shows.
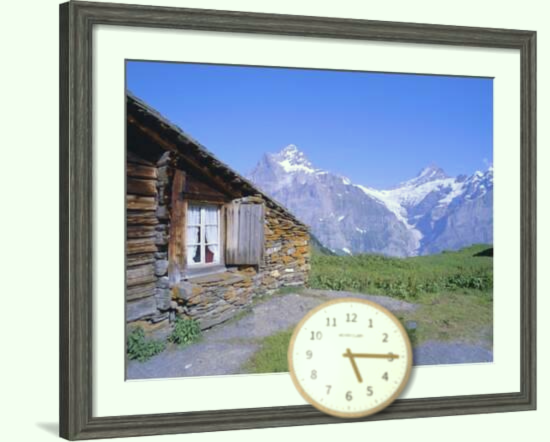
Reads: h=5 m=15
